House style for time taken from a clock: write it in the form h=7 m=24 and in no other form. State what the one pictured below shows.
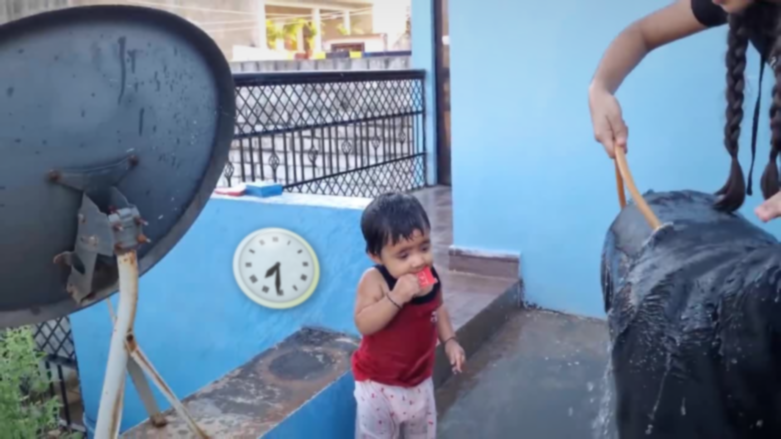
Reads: h=7 m=31
